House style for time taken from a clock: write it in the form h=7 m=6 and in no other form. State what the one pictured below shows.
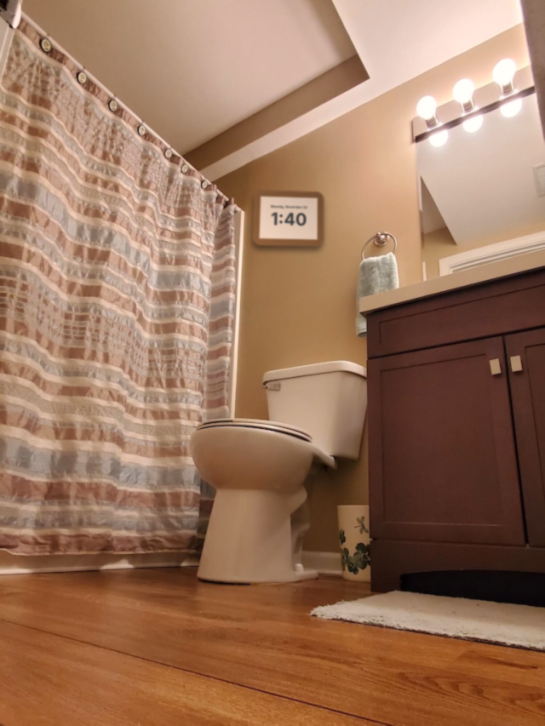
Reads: h=1 m=40
